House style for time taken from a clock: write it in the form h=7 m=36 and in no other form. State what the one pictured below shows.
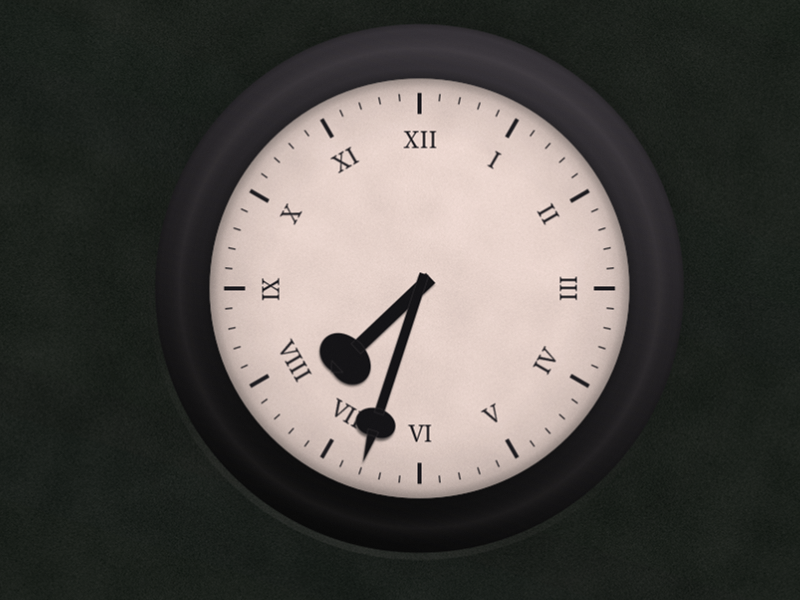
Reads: h=7 m=33
